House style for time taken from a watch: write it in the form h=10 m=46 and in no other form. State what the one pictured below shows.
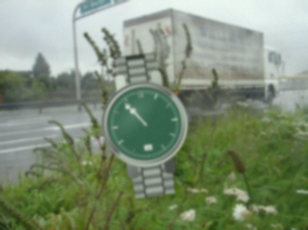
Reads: h=10 m=54
